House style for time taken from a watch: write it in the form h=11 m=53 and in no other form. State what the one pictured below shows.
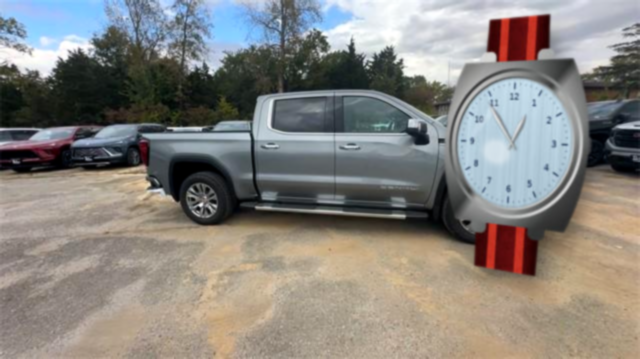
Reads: h=12 m=54
